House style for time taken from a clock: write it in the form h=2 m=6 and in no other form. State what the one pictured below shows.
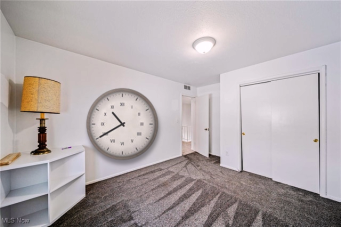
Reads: h=10 m=40
